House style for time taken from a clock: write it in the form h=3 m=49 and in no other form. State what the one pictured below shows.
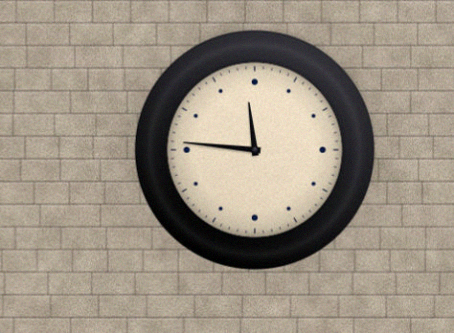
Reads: h=11 m=46
